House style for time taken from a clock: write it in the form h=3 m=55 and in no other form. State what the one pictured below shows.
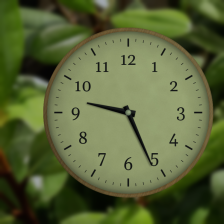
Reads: h=9 m=26
